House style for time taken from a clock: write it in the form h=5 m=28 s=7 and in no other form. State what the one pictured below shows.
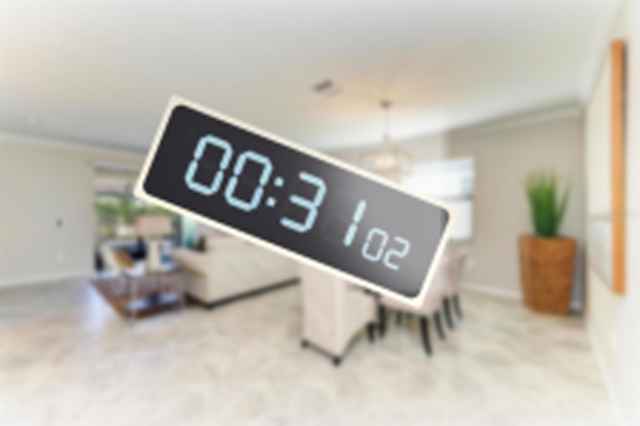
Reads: h=0 m=31 s=2
